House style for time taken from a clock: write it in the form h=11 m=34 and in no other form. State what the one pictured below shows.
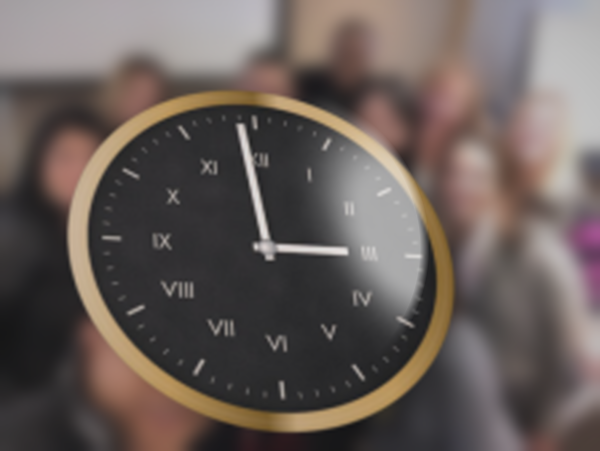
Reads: h=2 m=59
